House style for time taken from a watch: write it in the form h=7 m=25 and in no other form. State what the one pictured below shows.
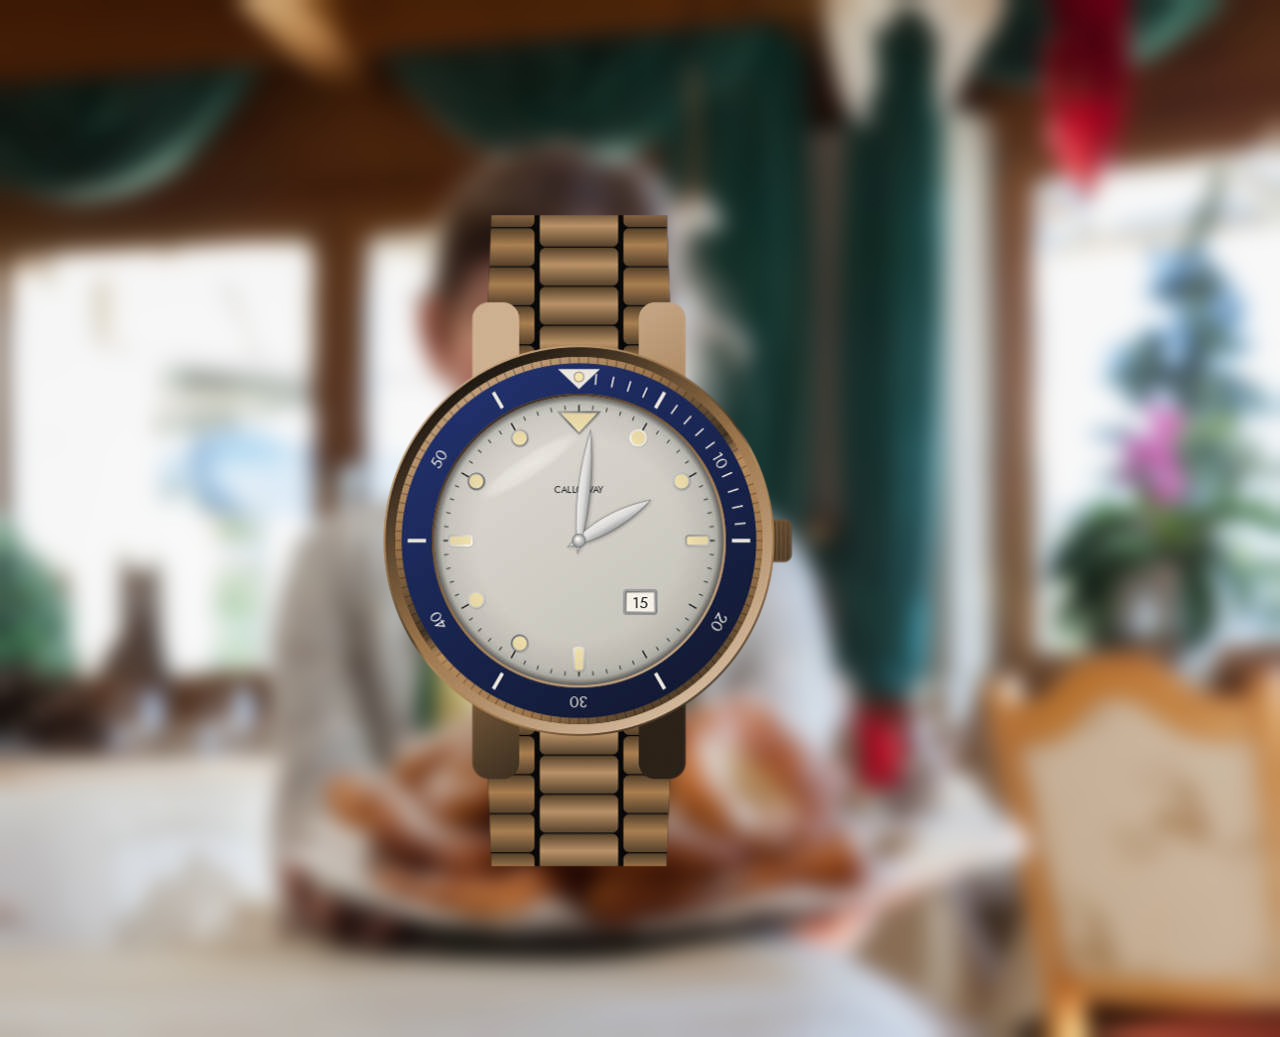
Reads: h=2 m=1
